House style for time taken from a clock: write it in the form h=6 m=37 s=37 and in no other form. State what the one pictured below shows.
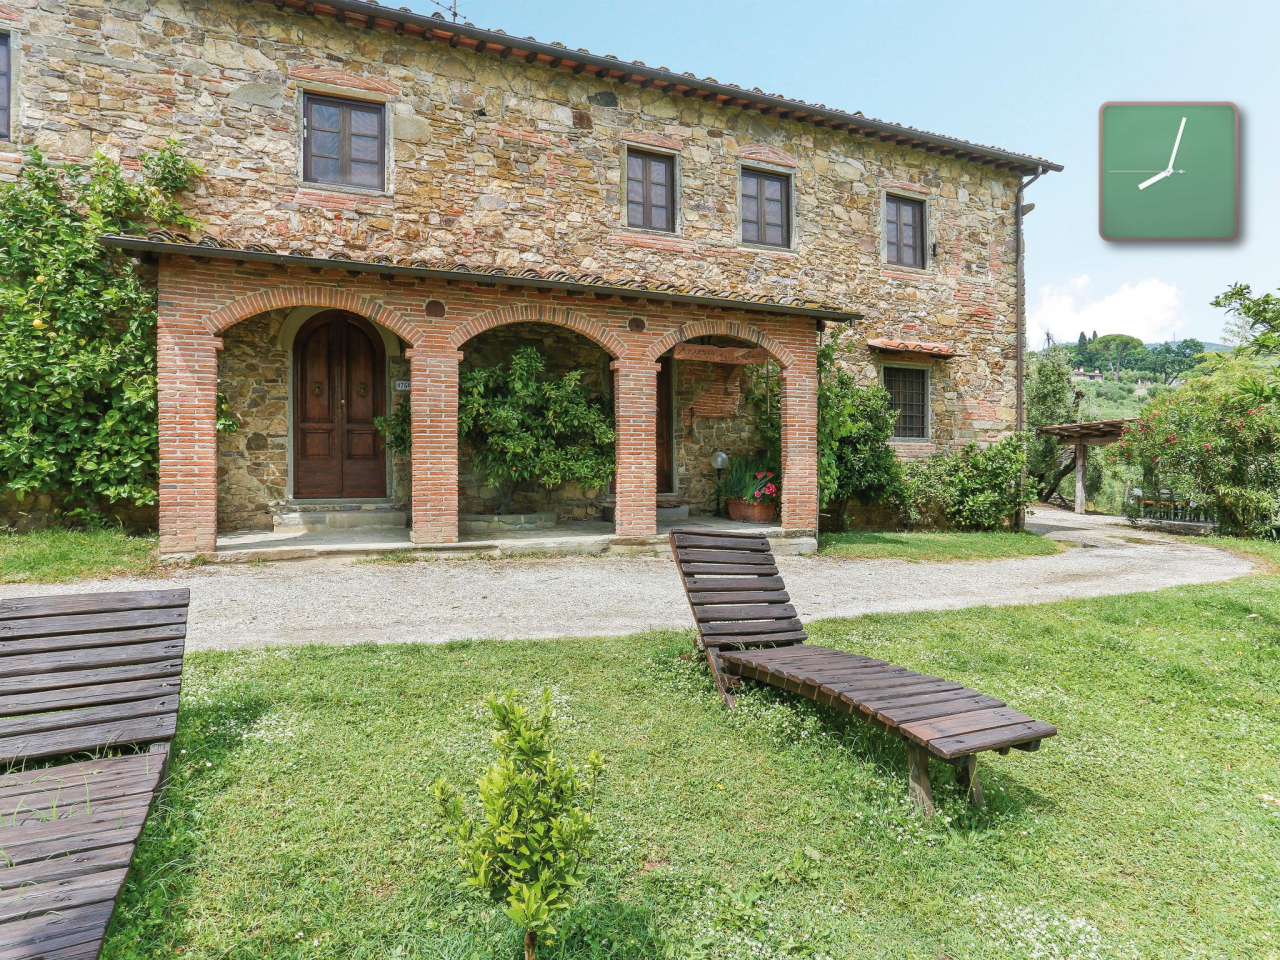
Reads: h=8 m=2 s=45
